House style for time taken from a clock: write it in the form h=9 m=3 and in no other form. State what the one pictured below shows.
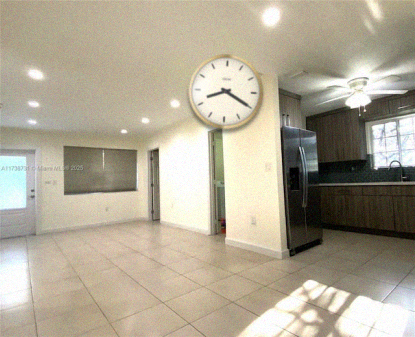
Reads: h=8 m=20
